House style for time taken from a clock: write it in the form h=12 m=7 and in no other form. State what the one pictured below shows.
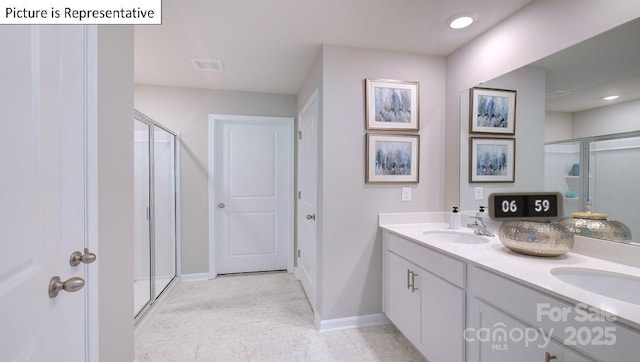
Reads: h=6 m=59
